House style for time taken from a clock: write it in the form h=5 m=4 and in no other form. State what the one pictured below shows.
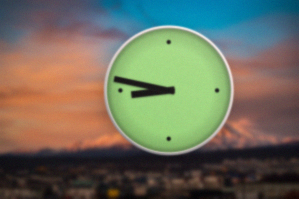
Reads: h=8 m=47
